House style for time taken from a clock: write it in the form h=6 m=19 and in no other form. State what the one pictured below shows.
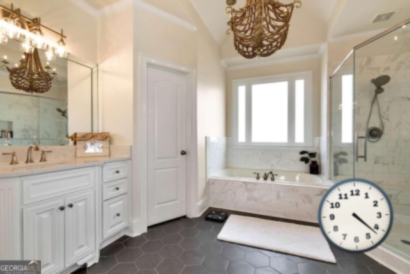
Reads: h=4 m=22
